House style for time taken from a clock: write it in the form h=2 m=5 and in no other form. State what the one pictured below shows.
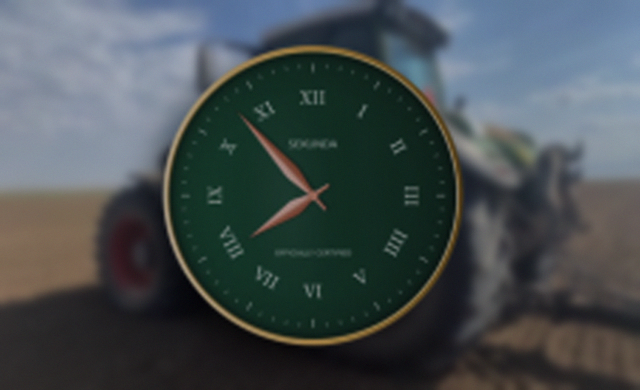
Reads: h=7 m=53
